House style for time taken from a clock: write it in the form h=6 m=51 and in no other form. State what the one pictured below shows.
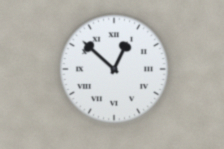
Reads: h=12 m=52
